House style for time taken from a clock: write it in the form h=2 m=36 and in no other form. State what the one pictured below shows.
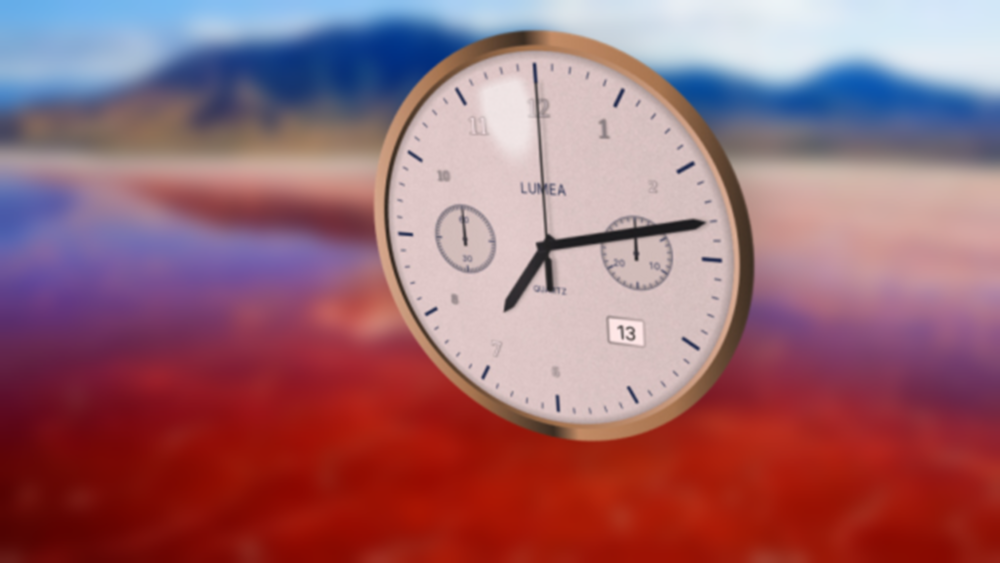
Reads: h=7 m=13
